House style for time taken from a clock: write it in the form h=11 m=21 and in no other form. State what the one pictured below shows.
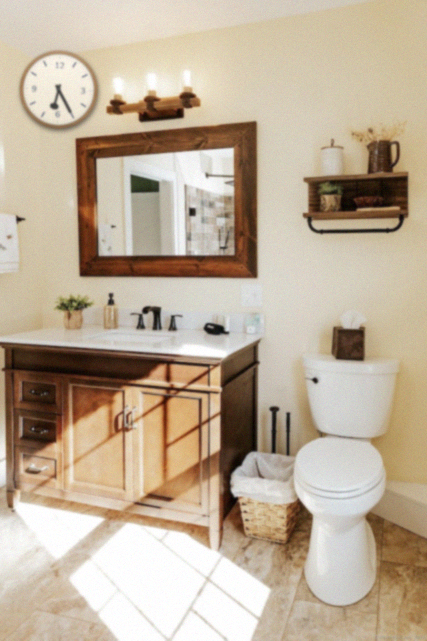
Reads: h=6 m=25
